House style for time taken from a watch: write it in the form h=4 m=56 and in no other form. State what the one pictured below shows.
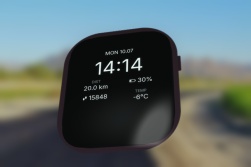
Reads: h=14 m=14
